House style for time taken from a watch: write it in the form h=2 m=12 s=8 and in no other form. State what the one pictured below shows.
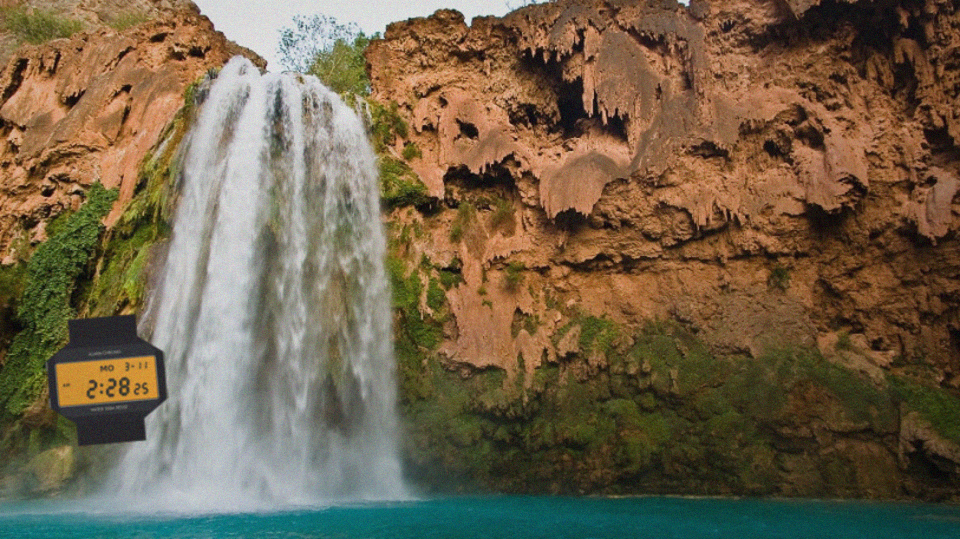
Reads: h=2 m=28 s=25
